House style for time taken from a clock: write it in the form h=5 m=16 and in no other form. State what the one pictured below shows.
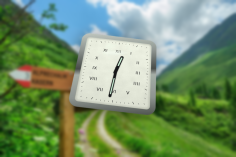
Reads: h=12 m=31
